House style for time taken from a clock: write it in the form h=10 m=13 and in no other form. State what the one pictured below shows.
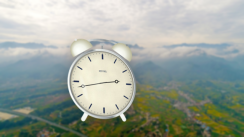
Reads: h=2 m=43
